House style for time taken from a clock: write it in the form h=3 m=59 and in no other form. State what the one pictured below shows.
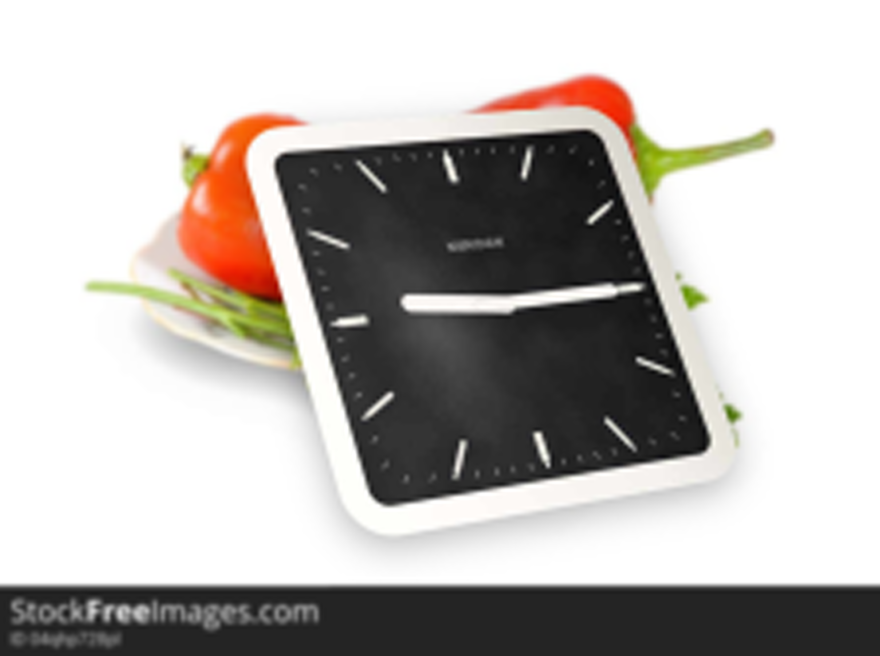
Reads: h=9 m=15
